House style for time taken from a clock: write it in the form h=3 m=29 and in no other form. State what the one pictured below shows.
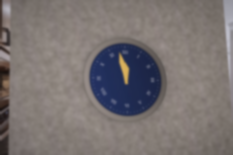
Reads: h=11 m=58
